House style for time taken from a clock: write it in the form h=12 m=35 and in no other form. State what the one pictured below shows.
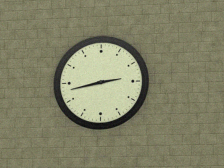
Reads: h=2 m=43
